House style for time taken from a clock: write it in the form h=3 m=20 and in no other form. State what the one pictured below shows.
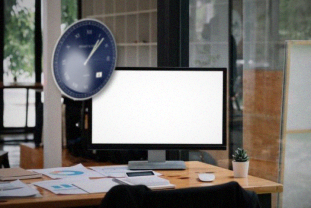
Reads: h=1 m=7
